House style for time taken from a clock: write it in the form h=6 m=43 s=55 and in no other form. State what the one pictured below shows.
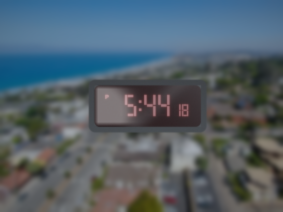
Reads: h=5 m=44 s=18
